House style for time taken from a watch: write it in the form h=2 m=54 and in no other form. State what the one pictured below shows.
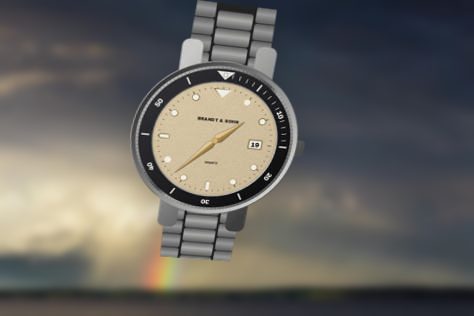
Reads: h=1 m=37
